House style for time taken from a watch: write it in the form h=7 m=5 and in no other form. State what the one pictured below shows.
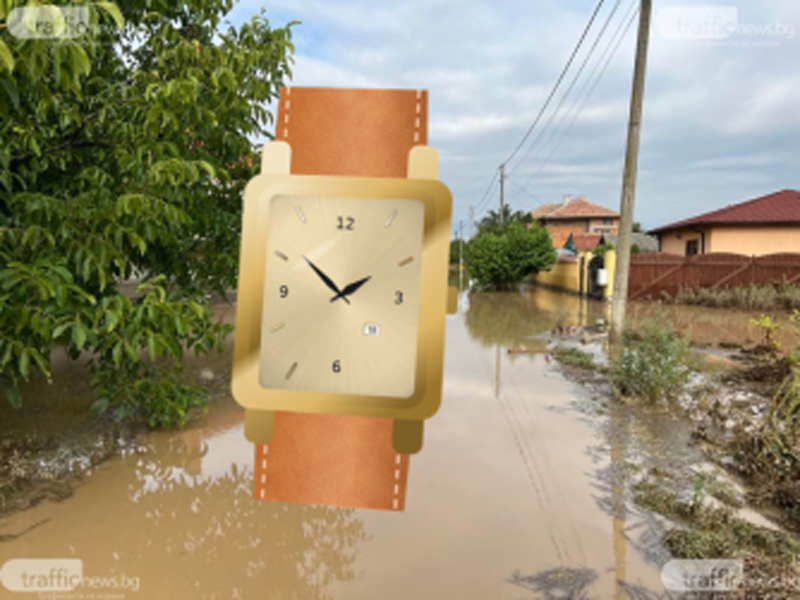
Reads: h=1 m=52
